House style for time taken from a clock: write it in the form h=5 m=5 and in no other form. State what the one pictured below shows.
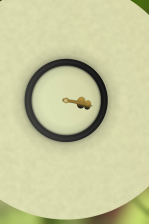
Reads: h=3 m=17
